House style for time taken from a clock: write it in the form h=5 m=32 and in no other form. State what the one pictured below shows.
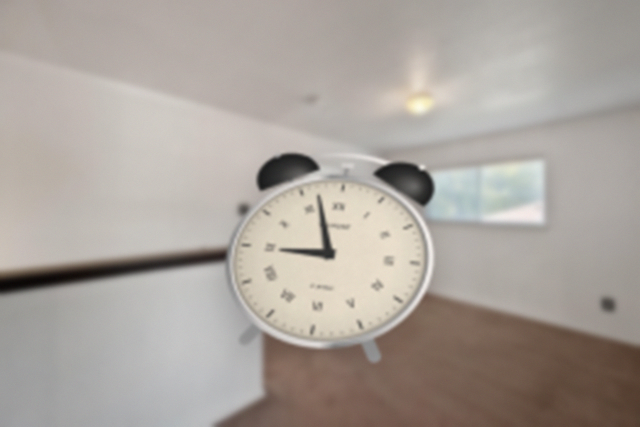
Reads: h=8 m=57
